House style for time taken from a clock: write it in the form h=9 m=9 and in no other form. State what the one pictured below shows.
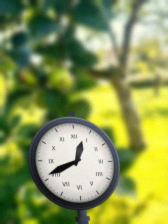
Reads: h=12 m=41
